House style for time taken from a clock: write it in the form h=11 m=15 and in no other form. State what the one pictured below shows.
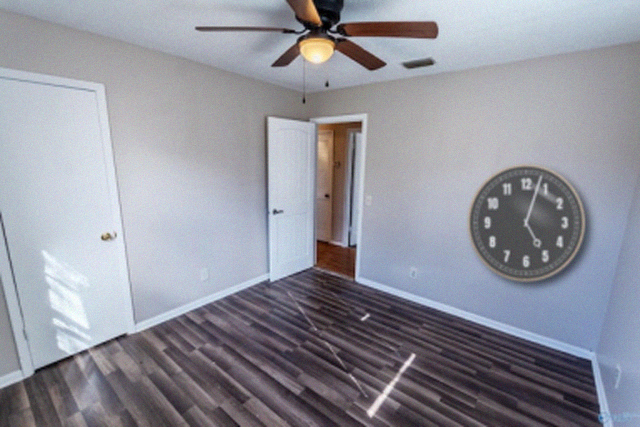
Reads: h=5 m=3
